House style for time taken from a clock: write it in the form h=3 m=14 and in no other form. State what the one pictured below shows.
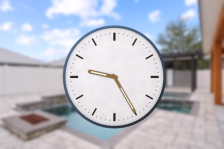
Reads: h=9 m=25
